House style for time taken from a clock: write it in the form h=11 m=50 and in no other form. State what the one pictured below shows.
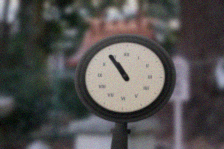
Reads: h=10 m=54
